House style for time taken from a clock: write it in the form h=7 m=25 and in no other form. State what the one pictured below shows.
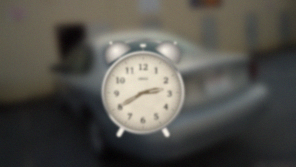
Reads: h=2 m=40
